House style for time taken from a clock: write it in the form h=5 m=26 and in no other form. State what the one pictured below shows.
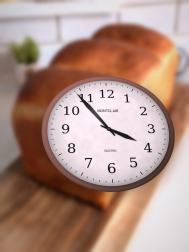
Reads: h=3 m=54
